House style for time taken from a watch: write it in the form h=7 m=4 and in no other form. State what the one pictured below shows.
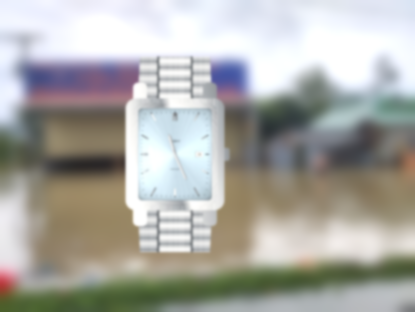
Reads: h=11 m=26
